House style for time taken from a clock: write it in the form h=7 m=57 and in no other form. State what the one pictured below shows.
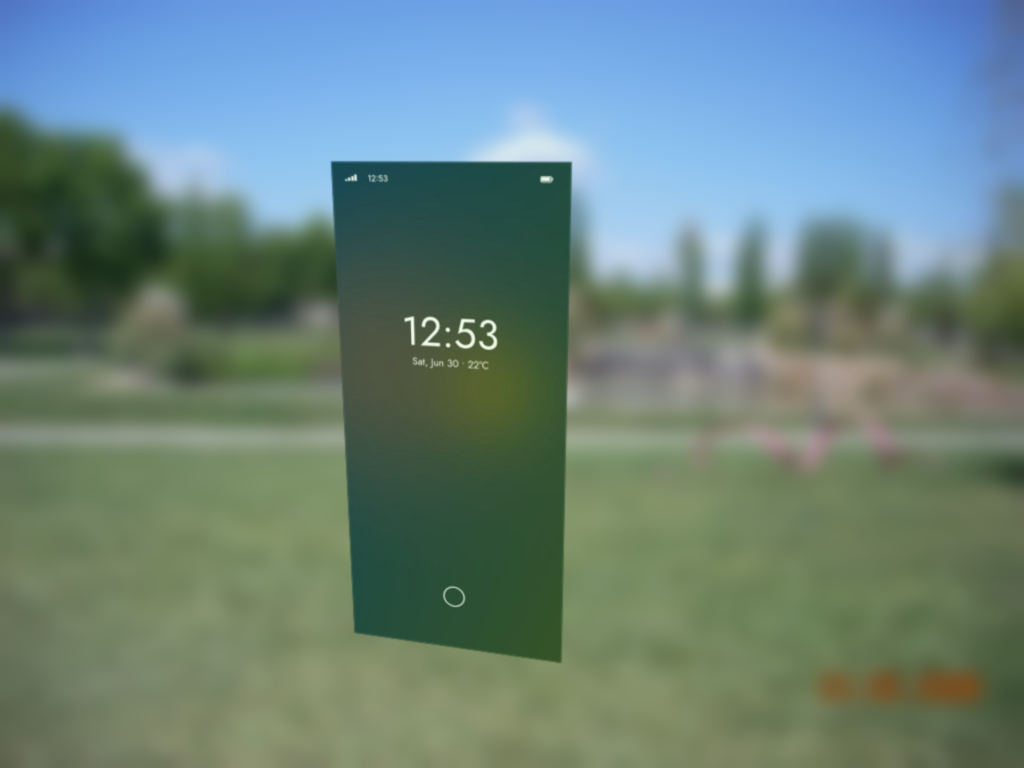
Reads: h=12 m=53
